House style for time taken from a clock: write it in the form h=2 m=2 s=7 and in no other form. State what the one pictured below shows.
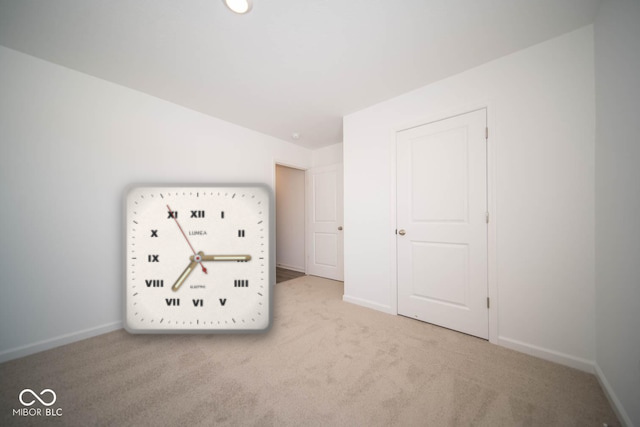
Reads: h=7 m=14 s=55
